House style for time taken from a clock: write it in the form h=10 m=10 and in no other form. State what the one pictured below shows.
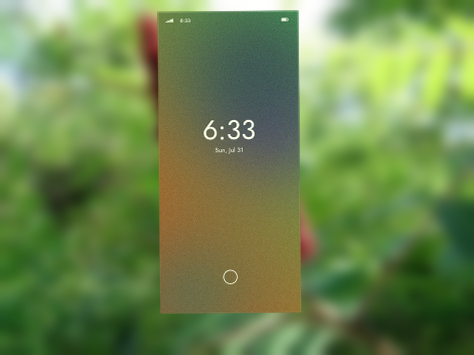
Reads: h=6 m=33
